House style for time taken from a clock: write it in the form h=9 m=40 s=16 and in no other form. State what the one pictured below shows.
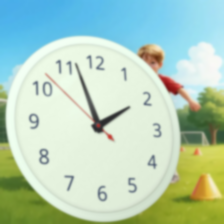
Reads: h=1 m=56 s=52
